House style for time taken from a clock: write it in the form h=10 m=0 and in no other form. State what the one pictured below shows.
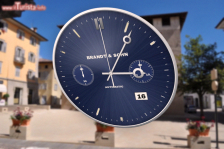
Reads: h=3 m=6
